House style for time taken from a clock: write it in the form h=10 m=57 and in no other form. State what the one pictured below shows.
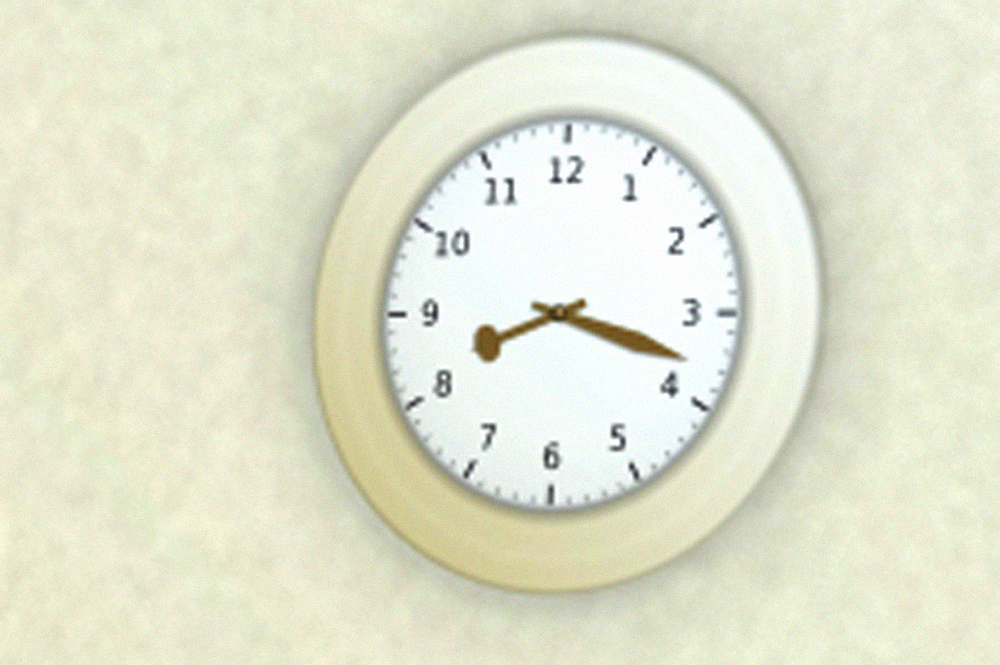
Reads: h=8 m=18
